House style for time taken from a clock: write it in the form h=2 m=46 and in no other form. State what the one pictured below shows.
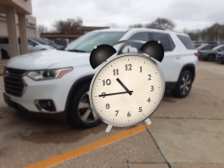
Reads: h=10 m=45
